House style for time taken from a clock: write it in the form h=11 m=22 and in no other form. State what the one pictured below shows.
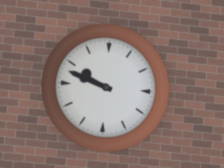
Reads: h=9 m=48
